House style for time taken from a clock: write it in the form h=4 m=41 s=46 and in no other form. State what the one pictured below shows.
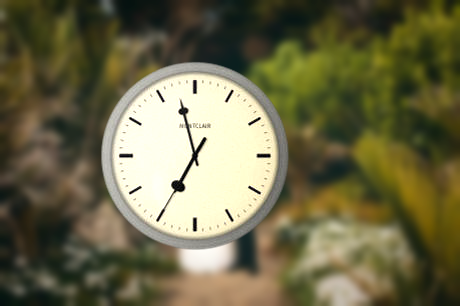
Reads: h=6 m=57 s=35
